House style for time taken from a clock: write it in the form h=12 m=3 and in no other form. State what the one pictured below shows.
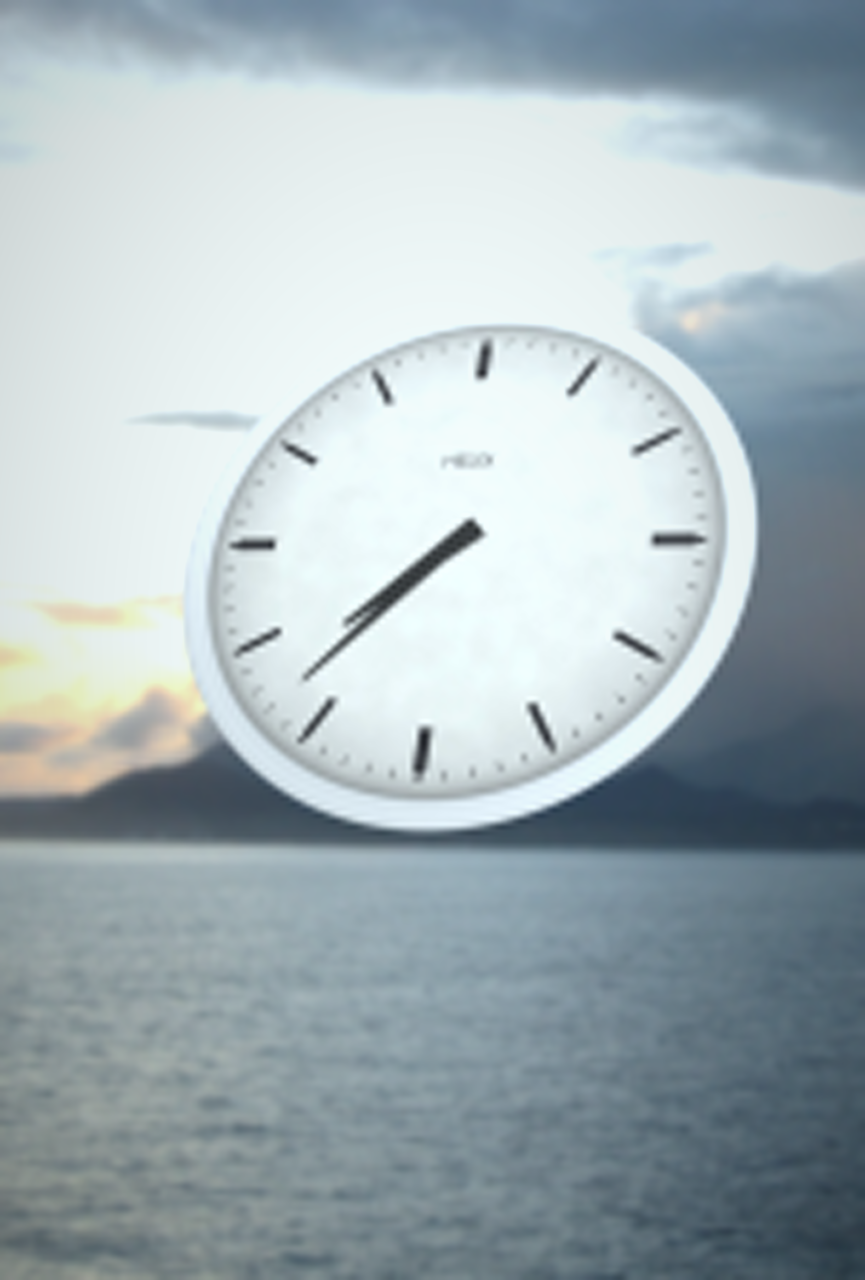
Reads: h=7 m=37
